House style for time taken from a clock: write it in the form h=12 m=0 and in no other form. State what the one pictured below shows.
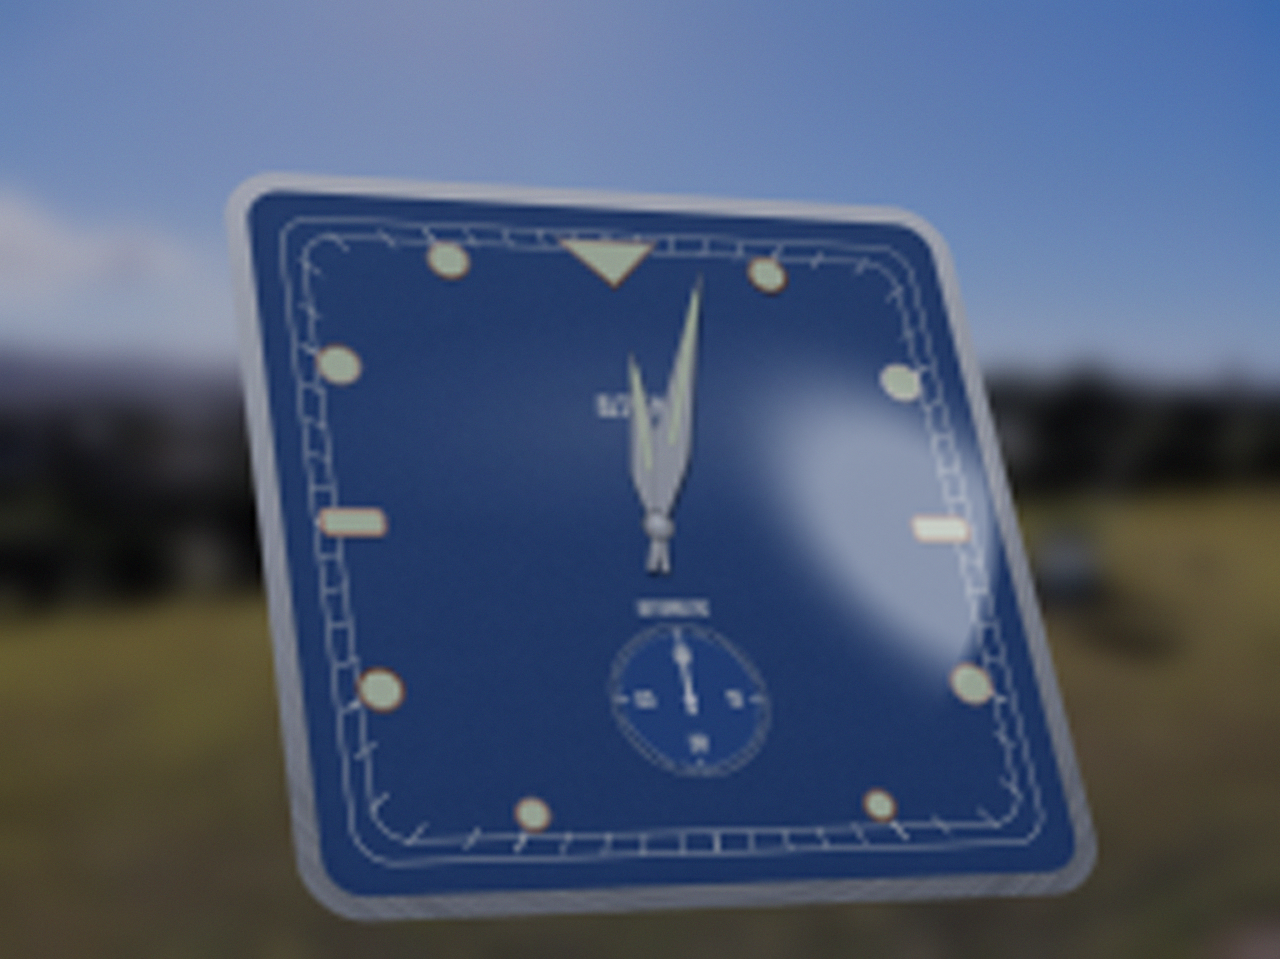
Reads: h=12 m=3
